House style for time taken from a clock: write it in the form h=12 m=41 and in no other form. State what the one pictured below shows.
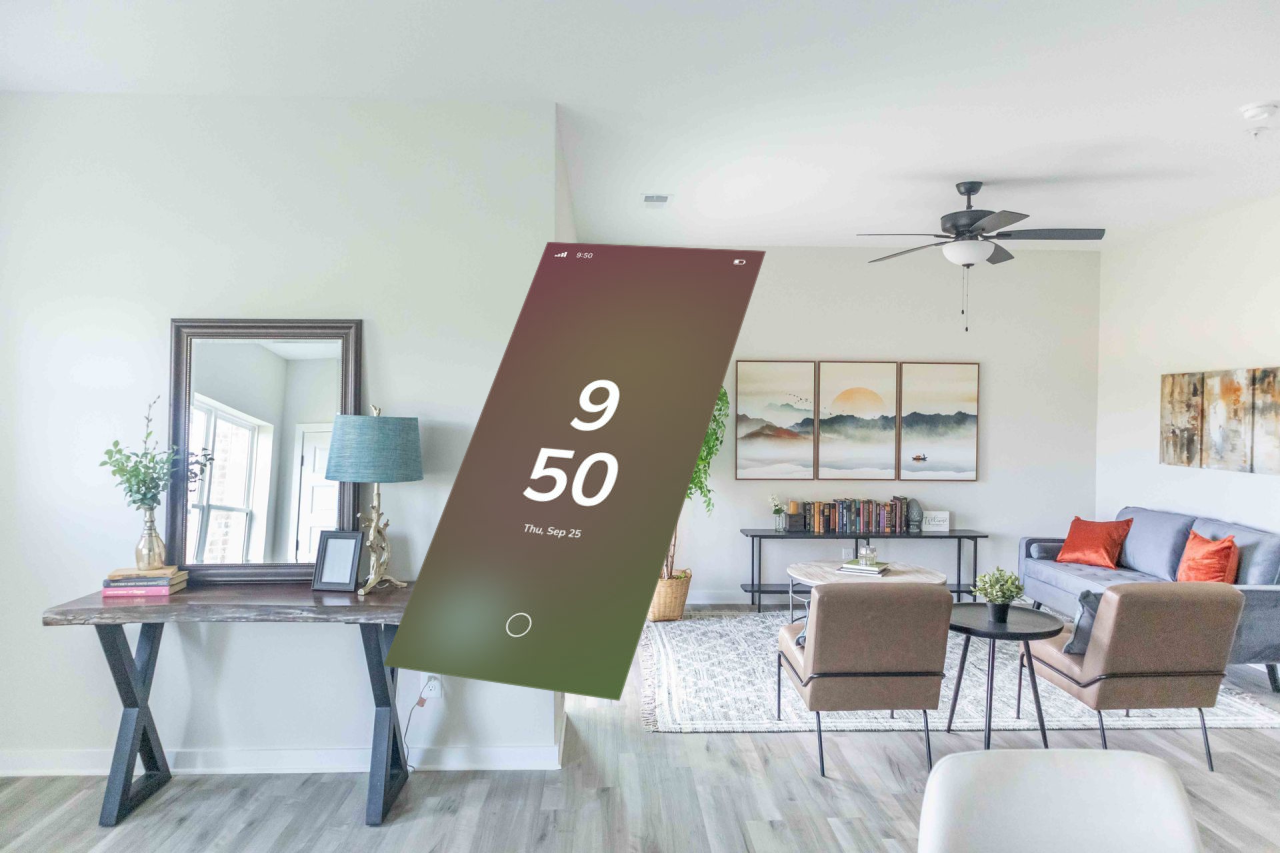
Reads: h=9 m=50
